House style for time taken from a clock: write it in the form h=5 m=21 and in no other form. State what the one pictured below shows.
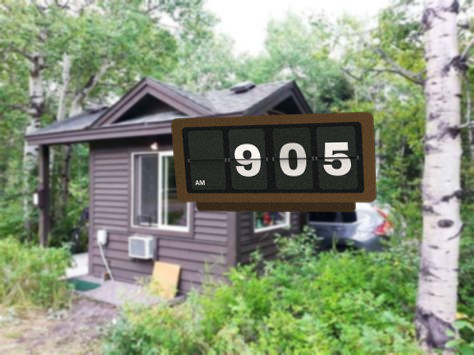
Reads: h=9 m=5
